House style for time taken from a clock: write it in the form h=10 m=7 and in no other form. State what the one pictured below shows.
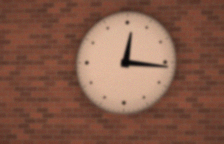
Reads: h=12 m=16
